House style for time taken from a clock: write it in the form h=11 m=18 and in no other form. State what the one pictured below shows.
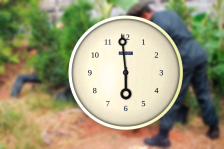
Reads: h=5 m=59
